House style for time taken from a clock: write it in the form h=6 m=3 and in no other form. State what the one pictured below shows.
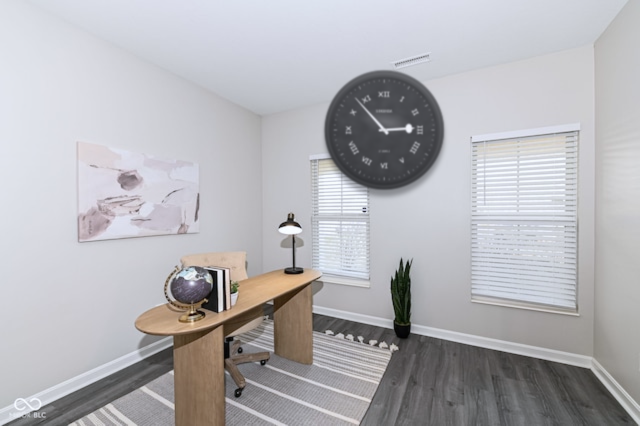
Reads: h=2 m=53
